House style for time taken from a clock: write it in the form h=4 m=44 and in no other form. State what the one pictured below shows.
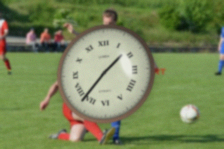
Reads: h=1 m=37
